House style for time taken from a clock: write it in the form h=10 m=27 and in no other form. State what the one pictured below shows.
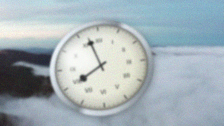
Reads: h=7 m=57
